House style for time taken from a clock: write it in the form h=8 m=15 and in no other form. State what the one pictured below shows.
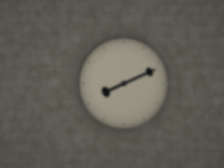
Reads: h=8 m=11
